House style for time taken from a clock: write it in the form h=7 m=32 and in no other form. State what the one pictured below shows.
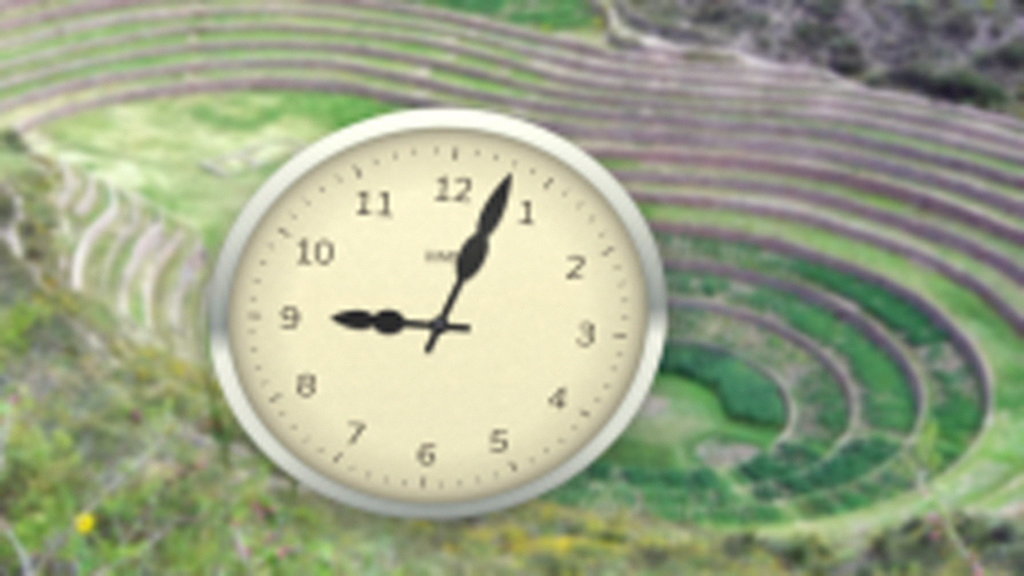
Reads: h=9 m=3
